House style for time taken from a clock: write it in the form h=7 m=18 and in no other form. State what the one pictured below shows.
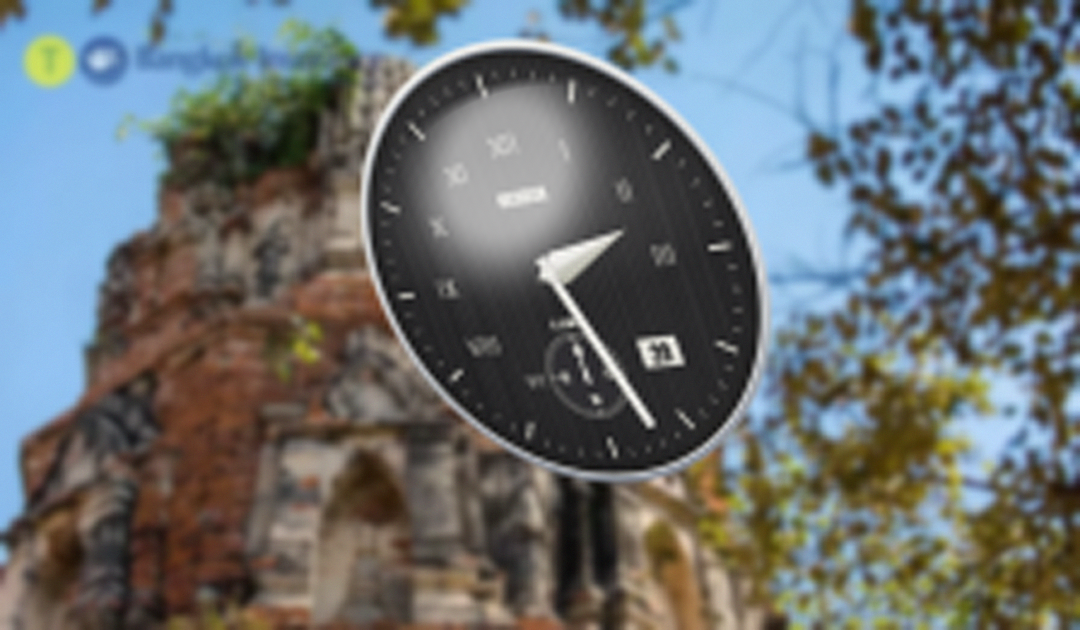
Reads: h=2 m=27
